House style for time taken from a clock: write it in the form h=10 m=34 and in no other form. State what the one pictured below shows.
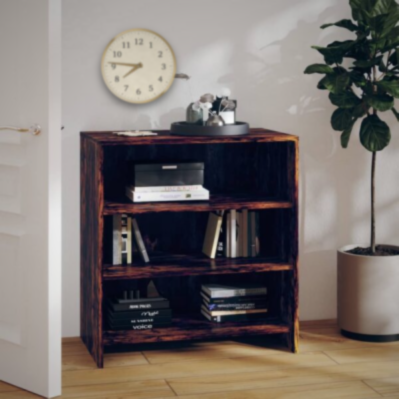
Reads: h=7 m=46
